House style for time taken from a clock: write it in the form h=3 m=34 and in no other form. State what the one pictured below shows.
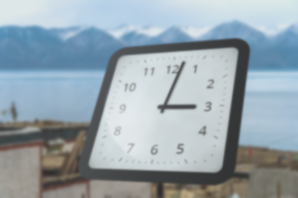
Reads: h=3 m=2
